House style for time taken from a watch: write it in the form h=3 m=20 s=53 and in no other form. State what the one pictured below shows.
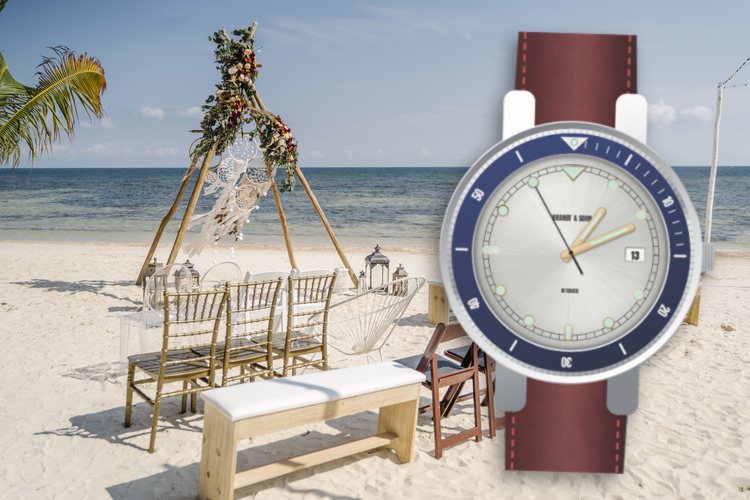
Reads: h=1 m=10 s=55
